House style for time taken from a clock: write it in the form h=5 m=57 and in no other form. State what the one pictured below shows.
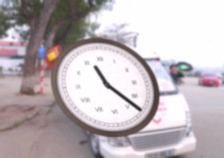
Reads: h=11 m=23
